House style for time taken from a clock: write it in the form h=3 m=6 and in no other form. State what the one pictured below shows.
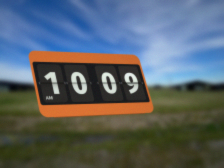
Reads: h=10 m=9
